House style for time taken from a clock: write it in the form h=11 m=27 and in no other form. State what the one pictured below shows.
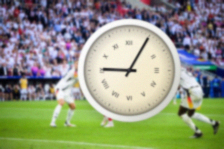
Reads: h=9 m=5
